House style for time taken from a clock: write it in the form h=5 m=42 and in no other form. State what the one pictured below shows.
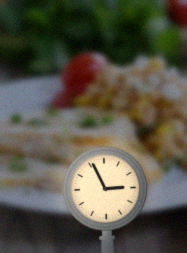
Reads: h=2 m=56
